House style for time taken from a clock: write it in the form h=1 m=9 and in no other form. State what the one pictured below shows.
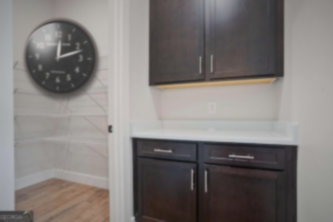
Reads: h=12 m=12
